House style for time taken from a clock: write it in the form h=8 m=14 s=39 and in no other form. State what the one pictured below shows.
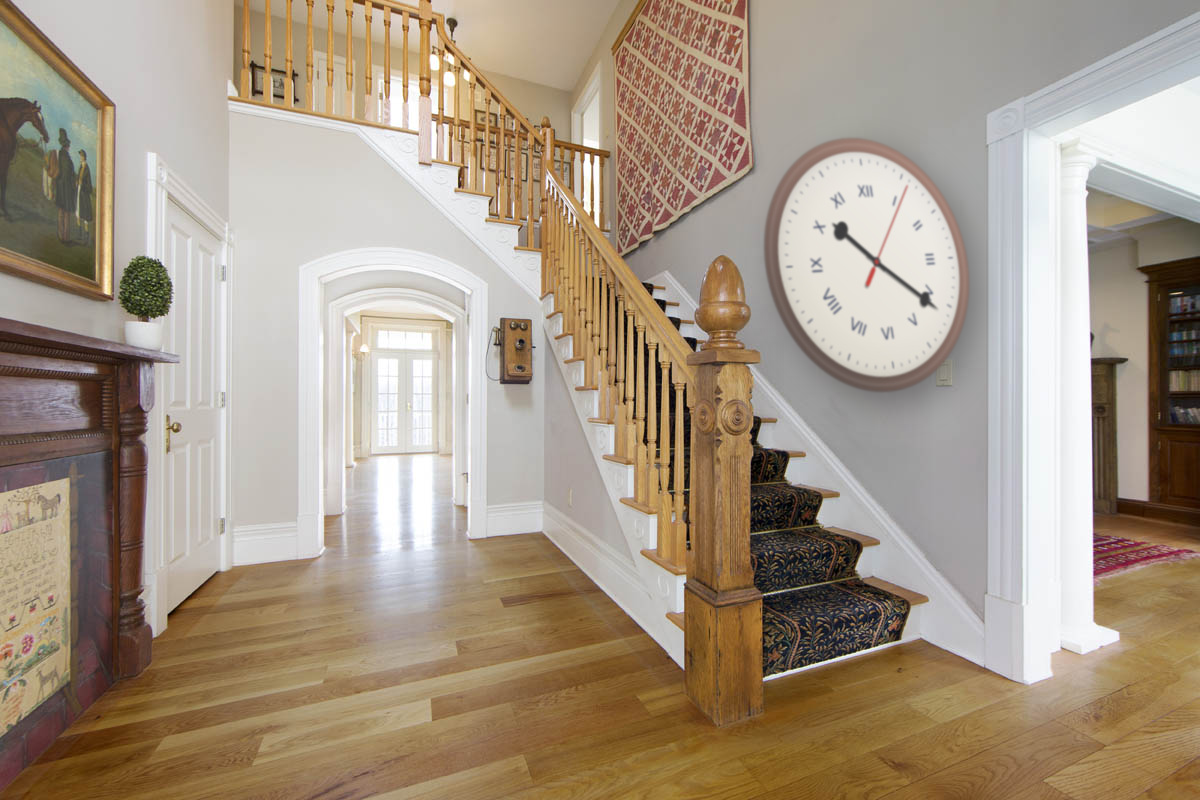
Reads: h=10 m=21 s=6
